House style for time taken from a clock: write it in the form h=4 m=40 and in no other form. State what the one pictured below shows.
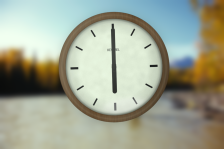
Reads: h=6 m=0
